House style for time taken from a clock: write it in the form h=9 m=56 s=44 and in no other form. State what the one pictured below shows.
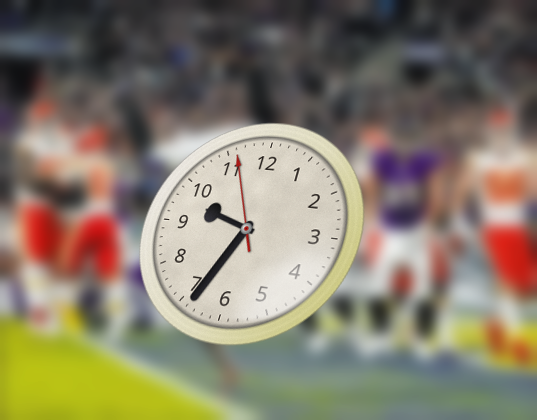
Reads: h=9 m=33 s=56
